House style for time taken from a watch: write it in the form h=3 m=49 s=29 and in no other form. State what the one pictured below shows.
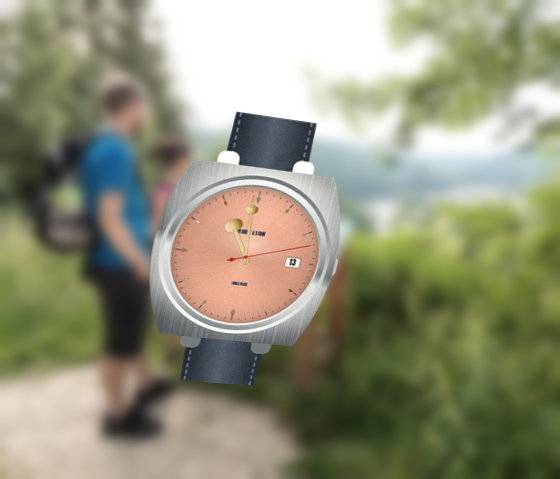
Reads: h=10 m=59 s=12
